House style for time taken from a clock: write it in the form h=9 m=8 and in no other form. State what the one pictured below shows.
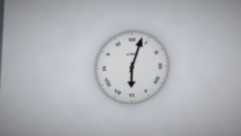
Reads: h=6 m=3
